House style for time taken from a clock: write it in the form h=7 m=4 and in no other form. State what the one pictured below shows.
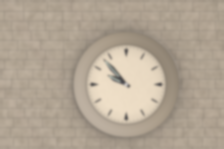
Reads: h=9 m=53
